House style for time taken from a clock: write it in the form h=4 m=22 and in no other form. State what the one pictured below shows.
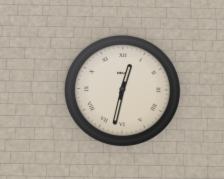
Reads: h=12 m=32
